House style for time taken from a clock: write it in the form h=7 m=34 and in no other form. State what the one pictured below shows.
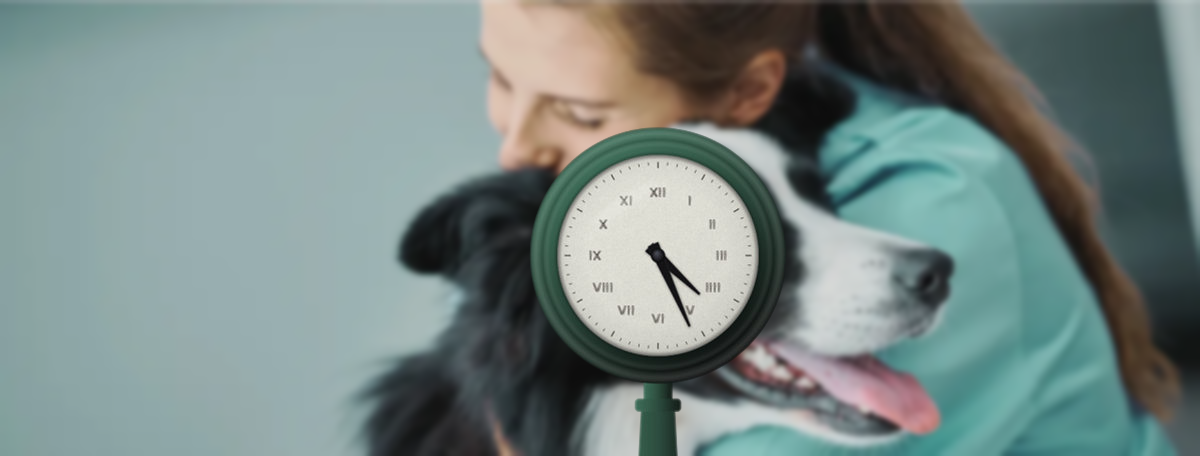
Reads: h=4 m=26
